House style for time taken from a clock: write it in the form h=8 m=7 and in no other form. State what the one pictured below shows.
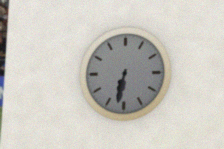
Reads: h=6 m=32
